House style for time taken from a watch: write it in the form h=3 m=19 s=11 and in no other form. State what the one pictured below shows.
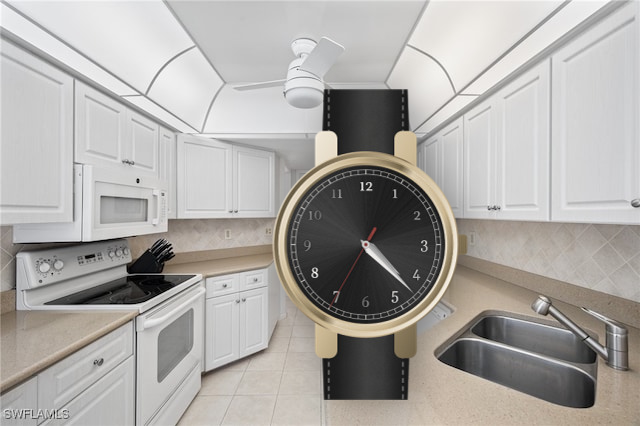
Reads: h=4 m=22 s=35
